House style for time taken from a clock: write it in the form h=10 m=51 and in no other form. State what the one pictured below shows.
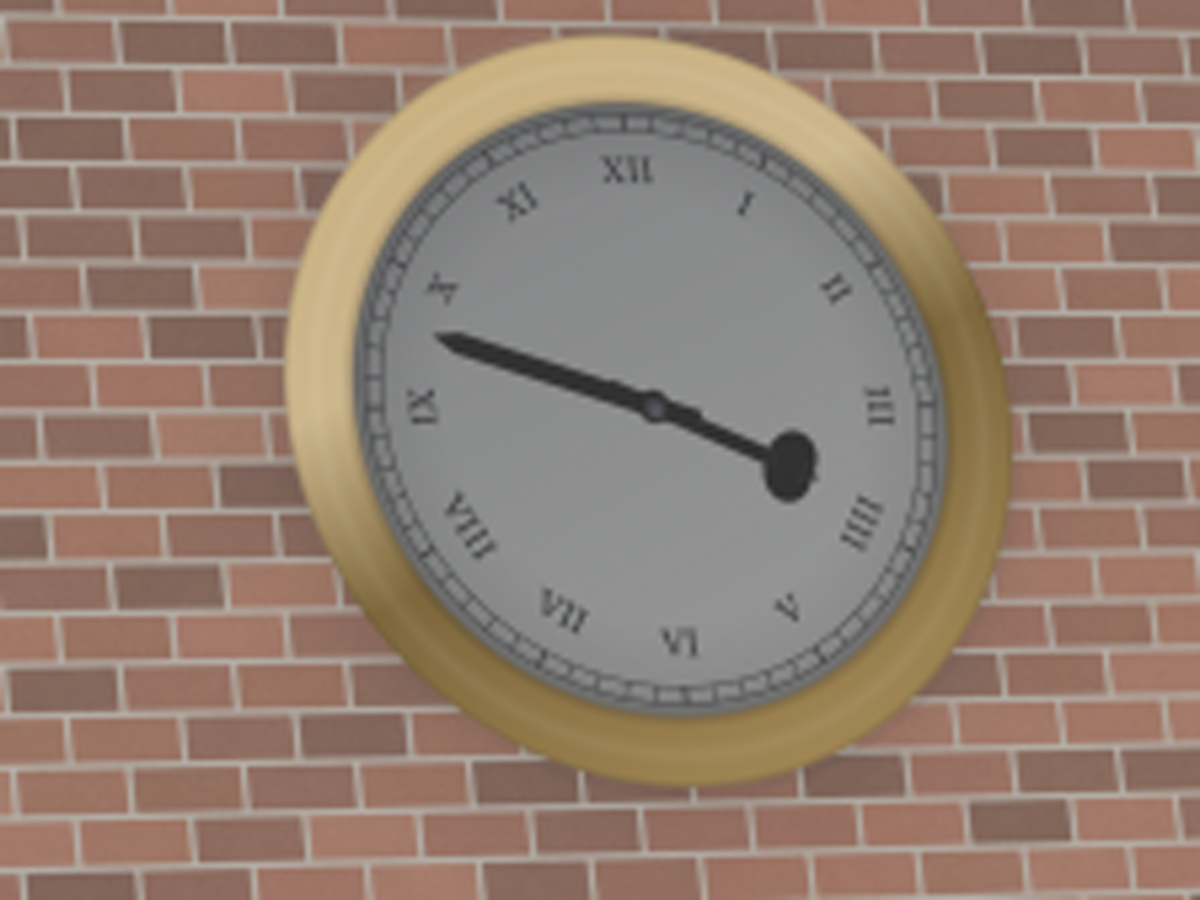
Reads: h=3 m=48
